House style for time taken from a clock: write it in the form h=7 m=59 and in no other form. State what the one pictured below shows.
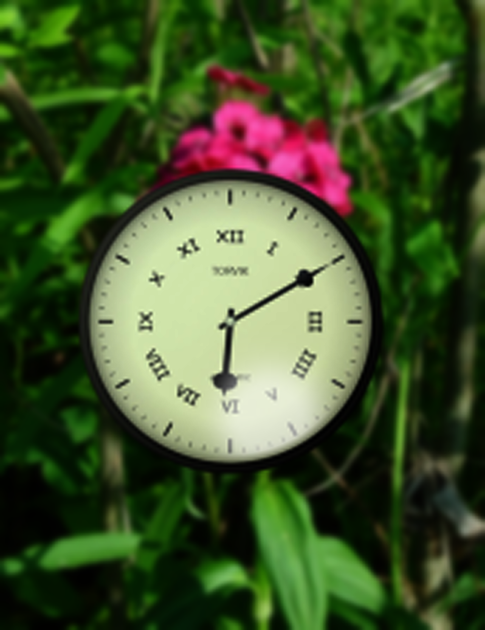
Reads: h=6 m=10
